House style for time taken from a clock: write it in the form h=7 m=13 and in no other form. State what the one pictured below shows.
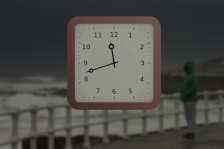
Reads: h=11 m=42
